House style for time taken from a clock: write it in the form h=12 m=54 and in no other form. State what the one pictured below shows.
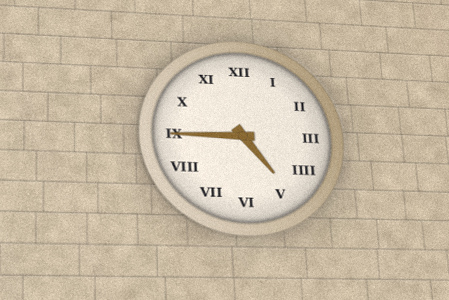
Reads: h=4 m=45
